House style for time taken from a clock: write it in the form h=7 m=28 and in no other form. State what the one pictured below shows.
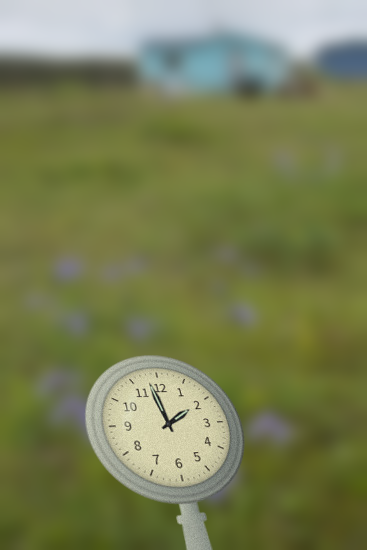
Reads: h=1 m=58
